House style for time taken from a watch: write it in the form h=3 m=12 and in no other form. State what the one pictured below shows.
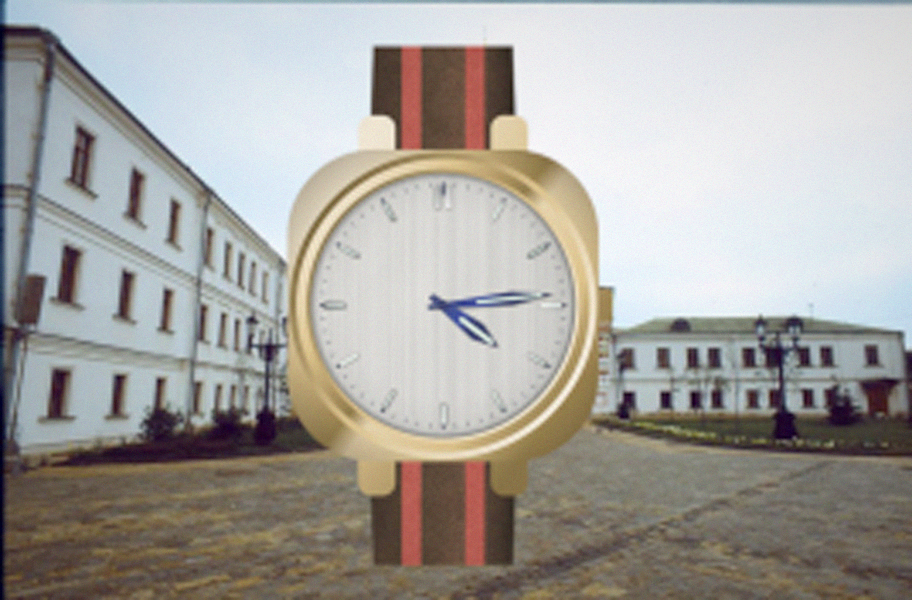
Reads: h=4 m=14
